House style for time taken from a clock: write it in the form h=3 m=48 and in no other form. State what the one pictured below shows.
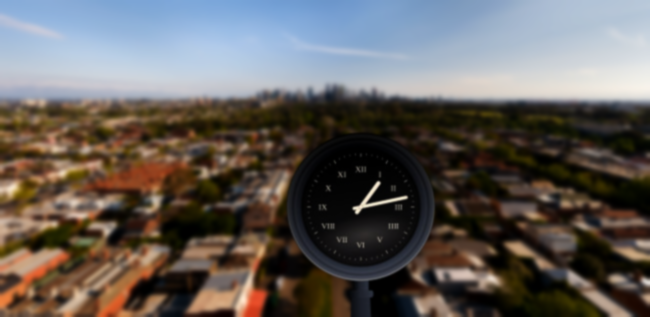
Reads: h=1 m=13
